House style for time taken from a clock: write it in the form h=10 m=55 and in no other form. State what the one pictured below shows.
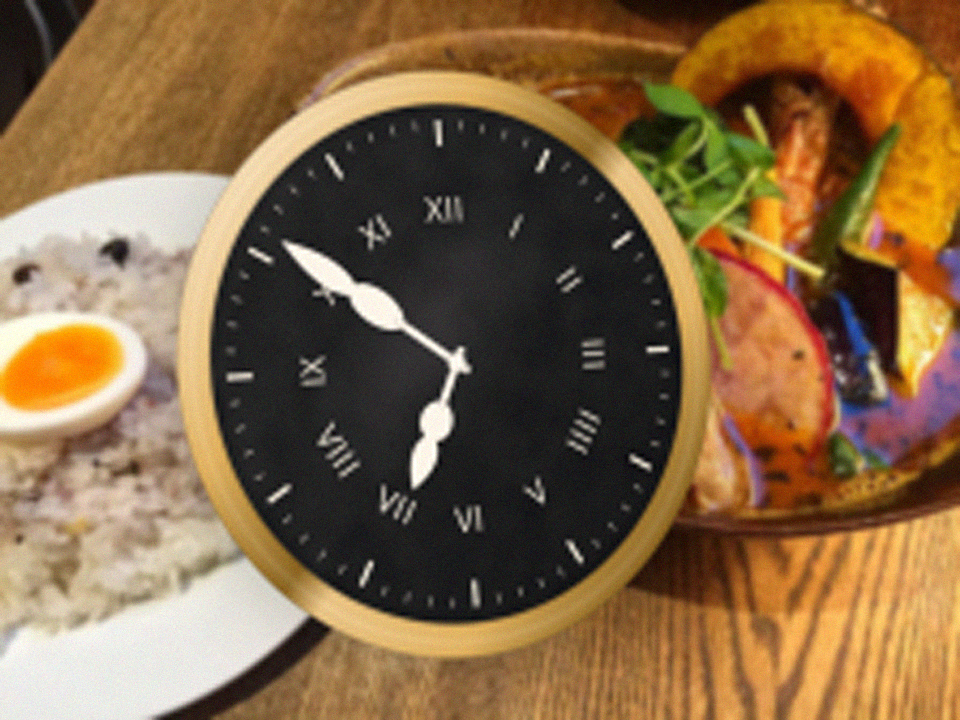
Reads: h=6 m=51
